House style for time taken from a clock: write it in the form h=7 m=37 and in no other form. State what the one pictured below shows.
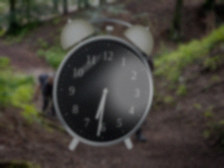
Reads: h=6 m=31
